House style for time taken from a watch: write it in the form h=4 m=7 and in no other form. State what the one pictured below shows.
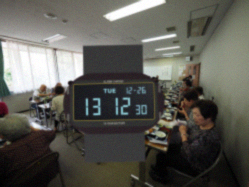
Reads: h=13 m=12
